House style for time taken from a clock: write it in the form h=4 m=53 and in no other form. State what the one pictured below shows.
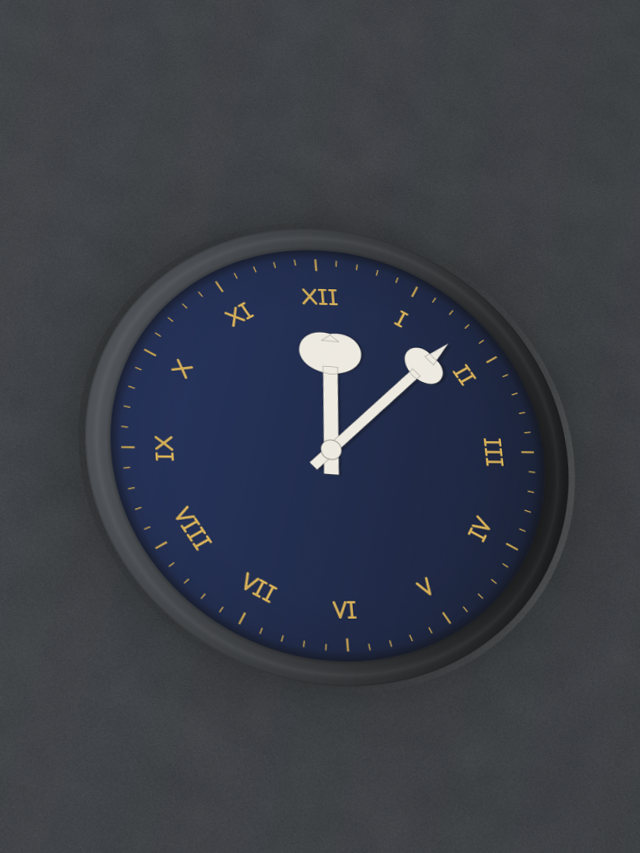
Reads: h=12 m=8
